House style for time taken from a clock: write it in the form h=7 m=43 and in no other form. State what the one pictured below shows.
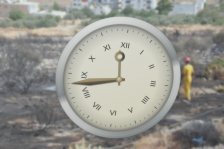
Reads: h=11 m=43
